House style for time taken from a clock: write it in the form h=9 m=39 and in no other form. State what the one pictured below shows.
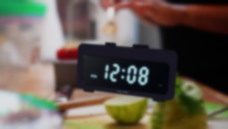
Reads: h=12 m=8
